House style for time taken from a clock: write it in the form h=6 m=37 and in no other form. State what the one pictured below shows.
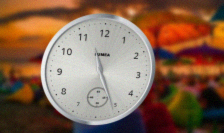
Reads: h=11 m=26
